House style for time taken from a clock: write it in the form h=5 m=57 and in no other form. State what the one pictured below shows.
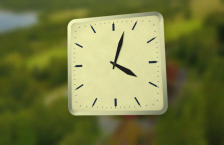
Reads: h=4 m=3
